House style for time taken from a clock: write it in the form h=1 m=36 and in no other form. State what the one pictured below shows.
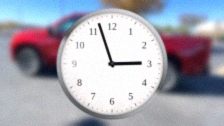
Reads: h=2 m=57
